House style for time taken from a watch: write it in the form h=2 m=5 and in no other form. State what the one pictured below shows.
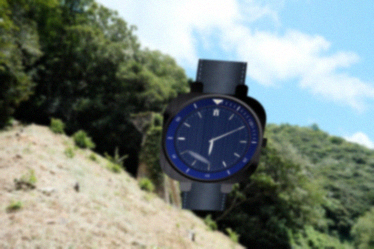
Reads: h=6 m=10
